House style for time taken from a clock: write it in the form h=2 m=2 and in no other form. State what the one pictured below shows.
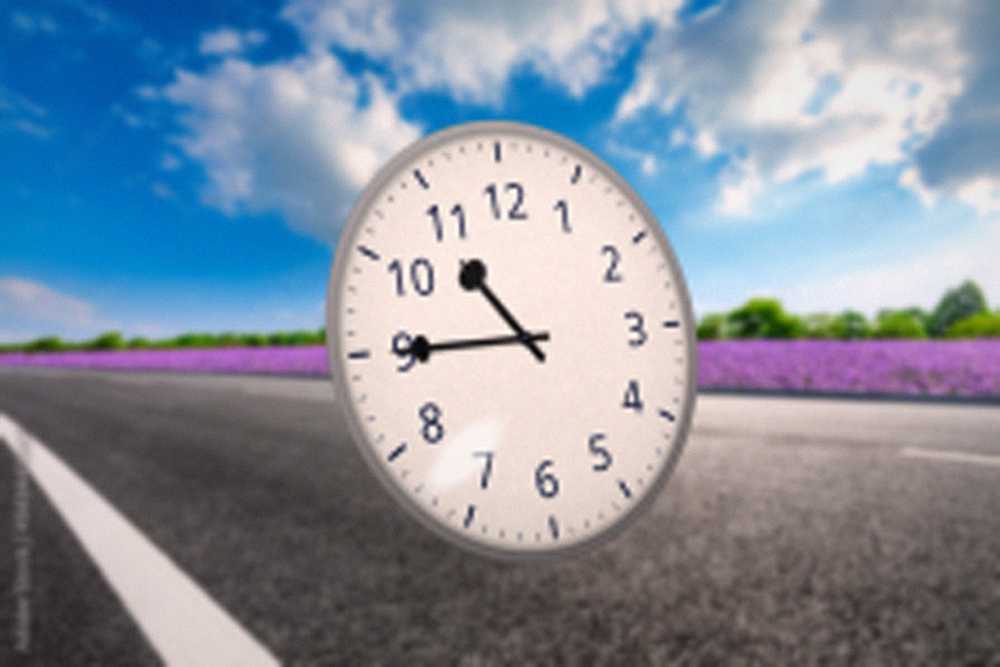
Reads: h=10 m=45
